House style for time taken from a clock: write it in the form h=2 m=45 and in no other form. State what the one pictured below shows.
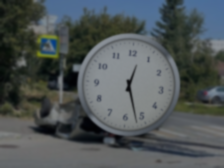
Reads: h=12 m=27
